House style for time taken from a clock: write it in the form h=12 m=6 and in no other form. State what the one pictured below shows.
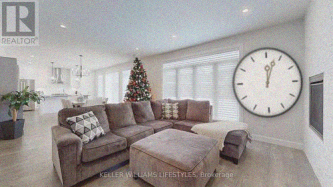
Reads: h=12 m=3
